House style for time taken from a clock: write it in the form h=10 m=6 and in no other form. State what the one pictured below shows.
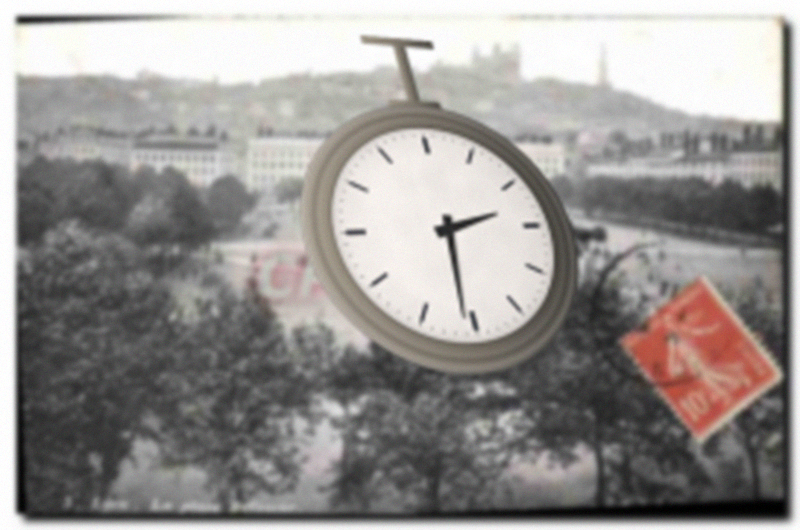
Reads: h=2 m=31
